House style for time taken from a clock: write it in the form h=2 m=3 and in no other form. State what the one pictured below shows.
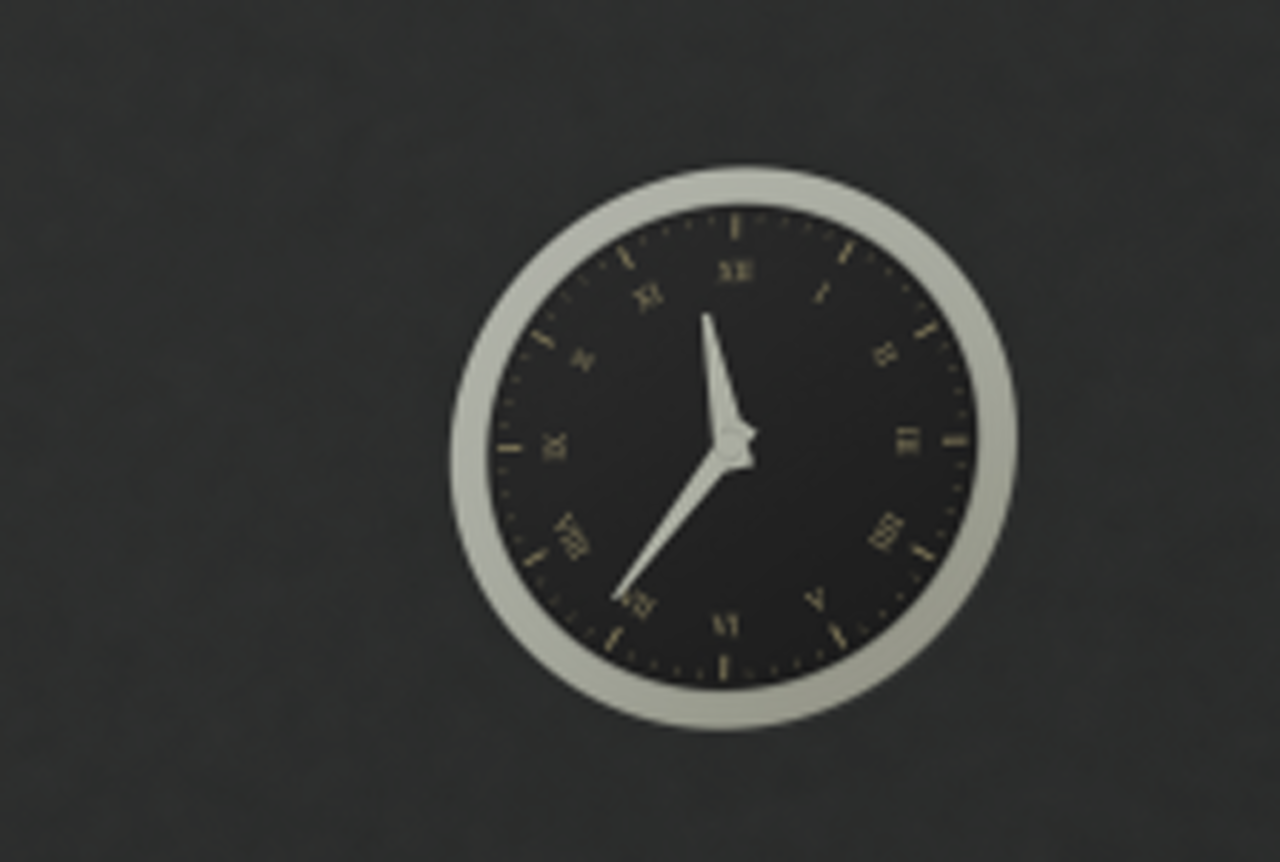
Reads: h=11 m=36
